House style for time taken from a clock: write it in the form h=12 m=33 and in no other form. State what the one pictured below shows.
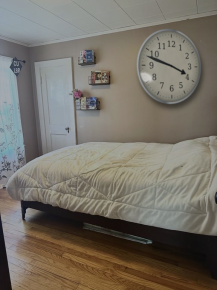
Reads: h=3 m=48
